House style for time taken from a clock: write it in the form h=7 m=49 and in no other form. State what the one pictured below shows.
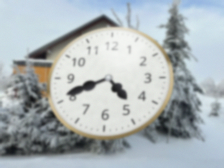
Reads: h=4 m=41
